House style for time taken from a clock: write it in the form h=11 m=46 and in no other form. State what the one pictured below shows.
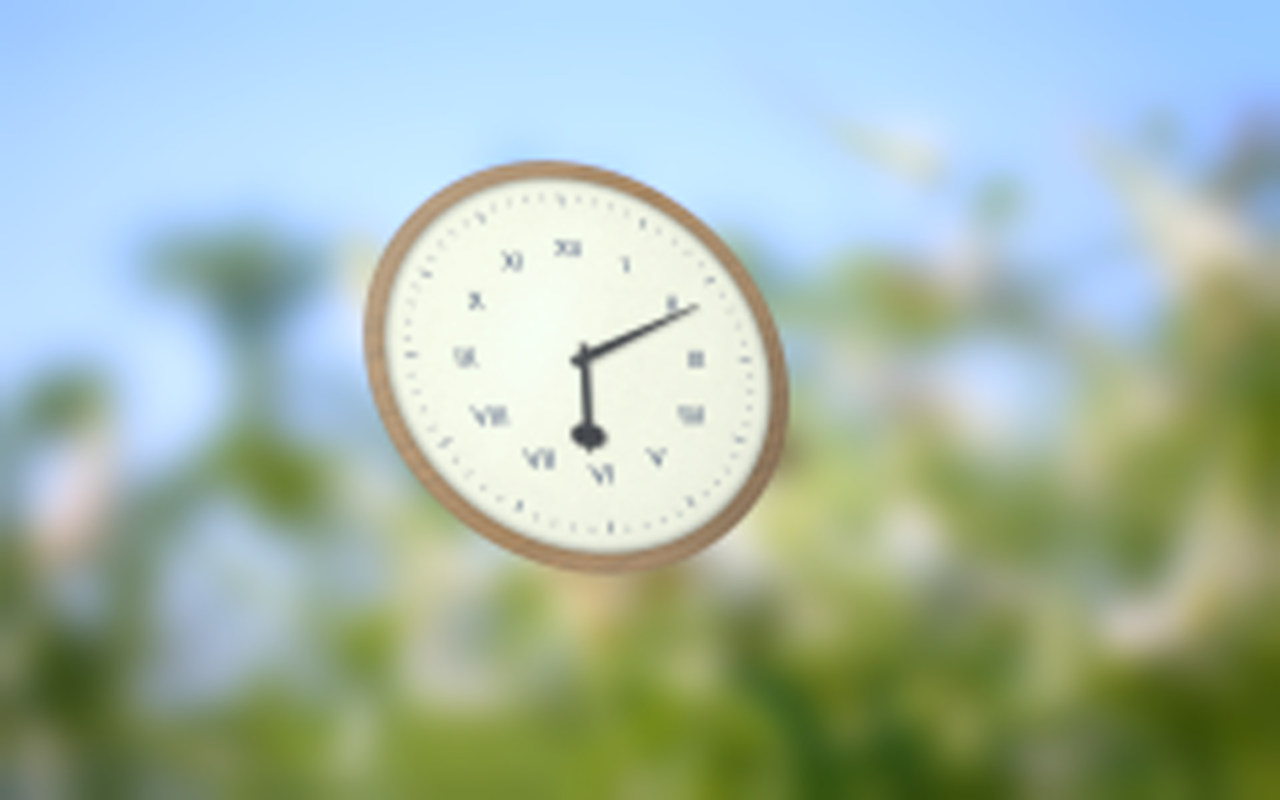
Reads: h=6 m=11
